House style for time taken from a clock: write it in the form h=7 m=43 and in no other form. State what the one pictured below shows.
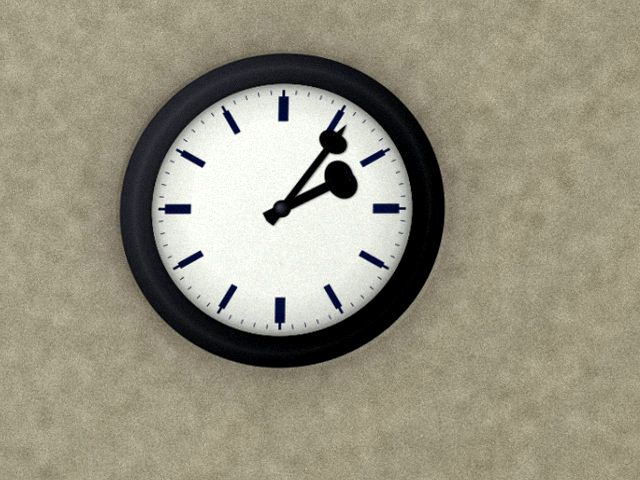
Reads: h=2 m=6
